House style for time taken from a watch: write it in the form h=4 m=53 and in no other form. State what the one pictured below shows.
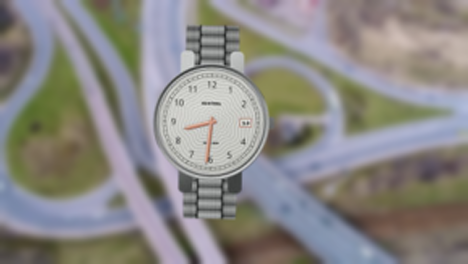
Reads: h=8 m=31
